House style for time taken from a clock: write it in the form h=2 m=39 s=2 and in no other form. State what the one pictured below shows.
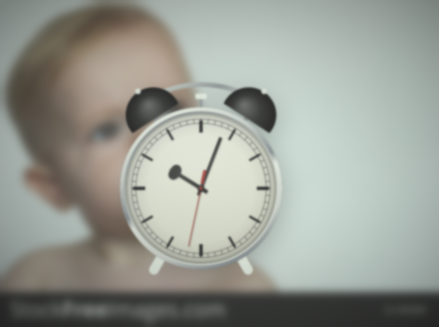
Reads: h=10 m=3 s=32
